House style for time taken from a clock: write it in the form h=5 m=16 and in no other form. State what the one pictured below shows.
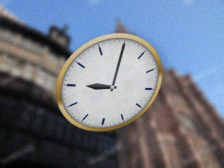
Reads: h=9 m=0
